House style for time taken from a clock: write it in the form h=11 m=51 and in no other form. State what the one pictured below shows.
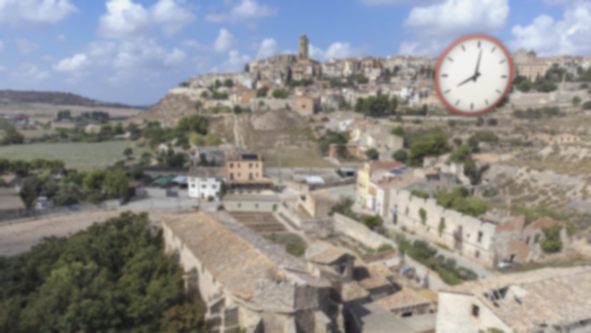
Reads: h=8 m=1
